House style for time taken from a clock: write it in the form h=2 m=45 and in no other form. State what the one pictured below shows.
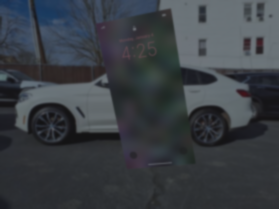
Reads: h=4 m=25
